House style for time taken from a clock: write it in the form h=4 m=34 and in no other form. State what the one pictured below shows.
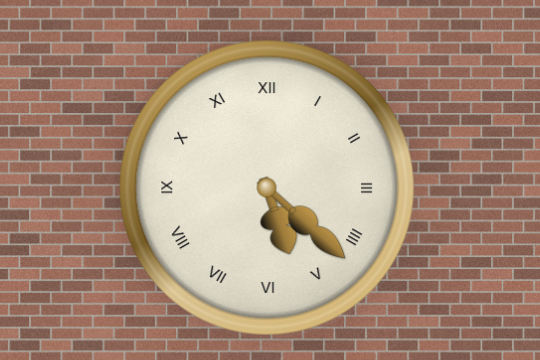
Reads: h=5 m=22
